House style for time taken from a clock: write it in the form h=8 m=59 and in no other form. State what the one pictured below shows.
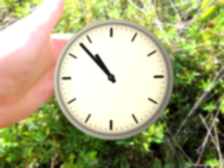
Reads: h=10 m=53
